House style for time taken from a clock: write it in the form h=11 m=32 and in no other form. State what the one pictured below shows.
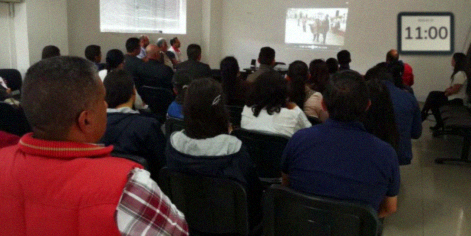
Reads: h=11 m=0
